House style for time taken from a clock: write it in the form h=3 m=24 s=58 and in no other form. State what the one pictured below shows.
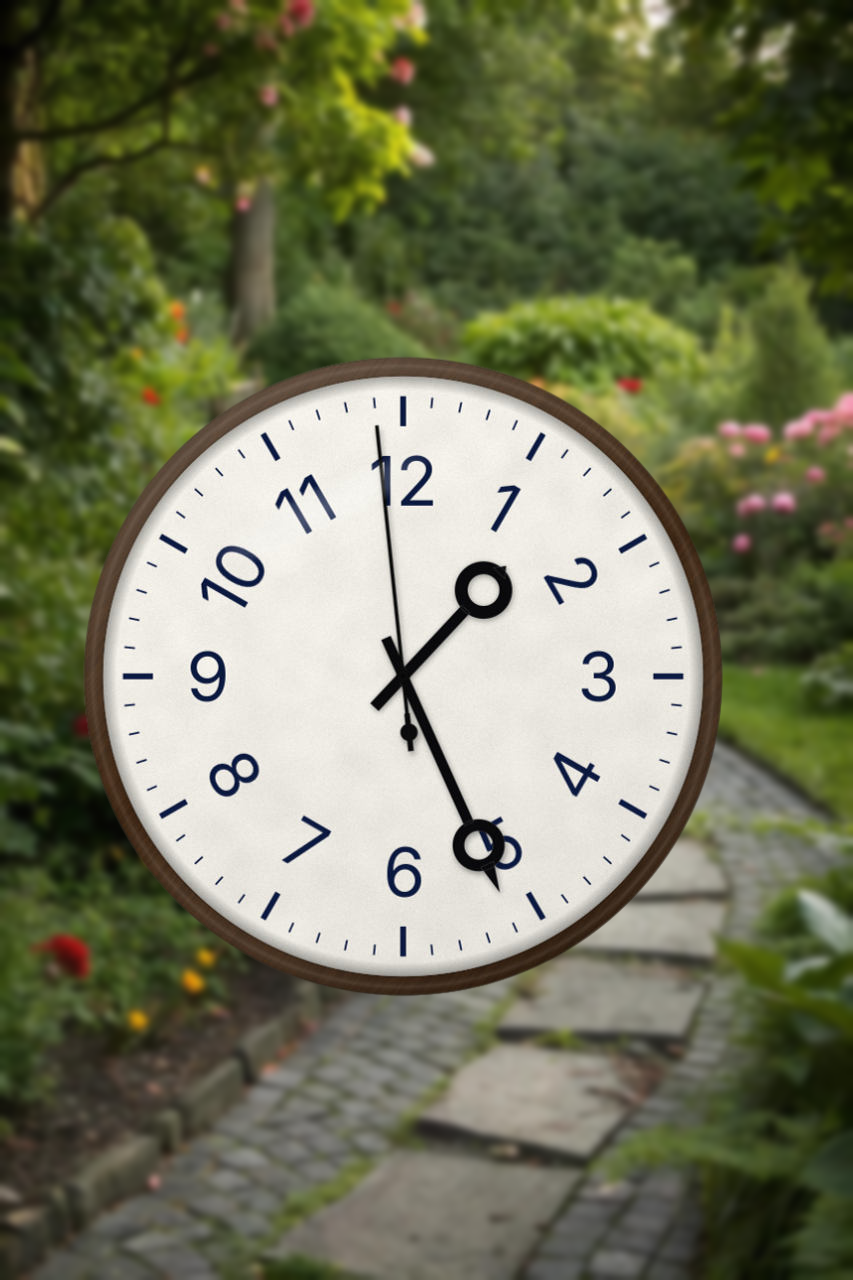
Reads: h=1 m=25 s=59
